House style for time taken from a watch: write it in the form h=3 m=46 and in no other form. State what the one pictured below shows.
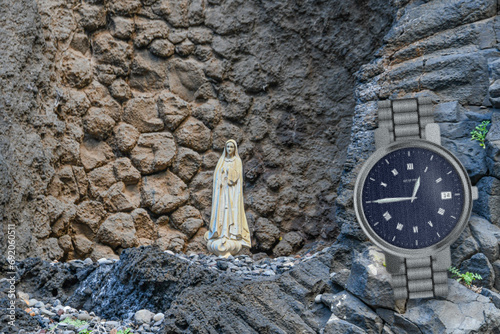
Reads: h=12 m=45
